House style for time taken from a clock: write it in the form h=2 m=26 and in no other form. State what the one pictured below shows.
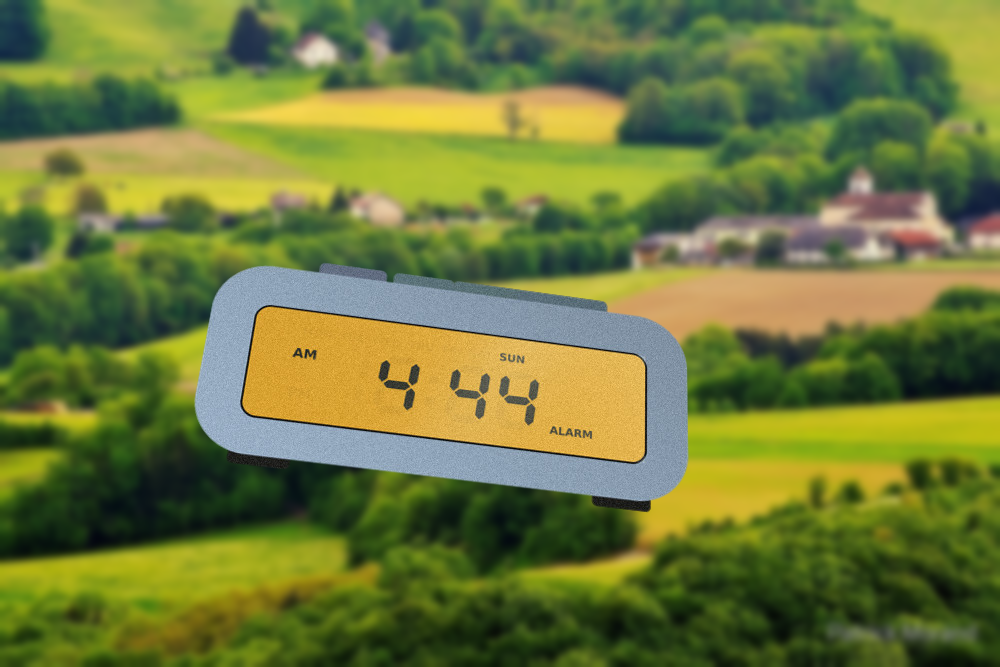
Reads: h=4 m=44
